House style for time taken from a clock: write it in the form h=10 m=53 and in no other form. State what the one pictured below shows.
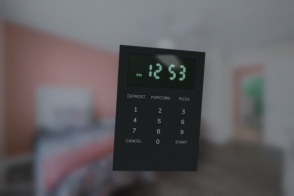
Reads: h=12 m=53
